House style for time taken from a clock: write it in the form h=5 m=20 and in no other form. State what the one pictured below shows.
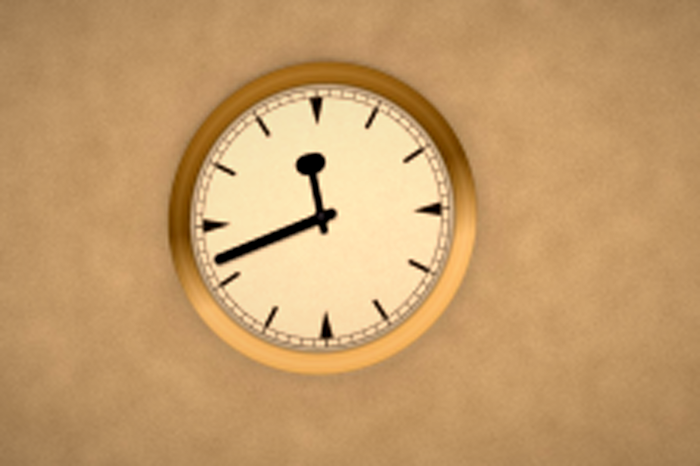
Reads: h=11 m=42
